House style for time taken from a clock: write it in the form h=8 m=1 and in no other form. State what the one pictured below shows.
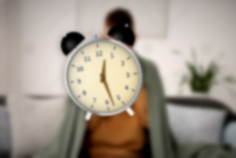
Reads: h=12 m=28
